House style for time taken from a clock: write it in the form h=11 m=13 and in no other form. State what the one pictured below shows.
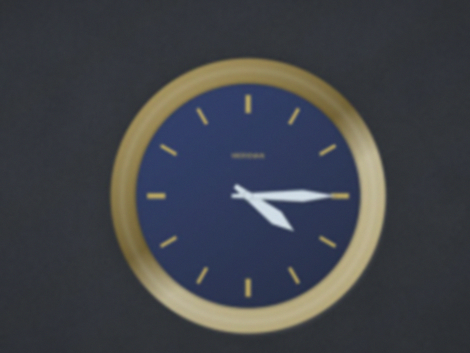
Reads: h=4 m=15
